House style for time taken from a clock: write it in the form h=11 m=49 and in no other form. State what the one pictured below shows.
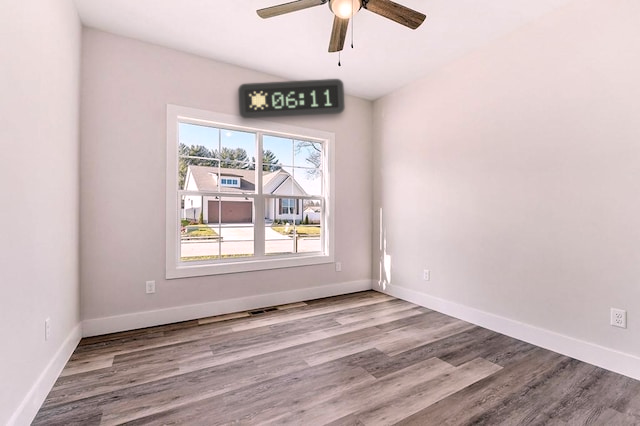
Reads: h=6 m=11
